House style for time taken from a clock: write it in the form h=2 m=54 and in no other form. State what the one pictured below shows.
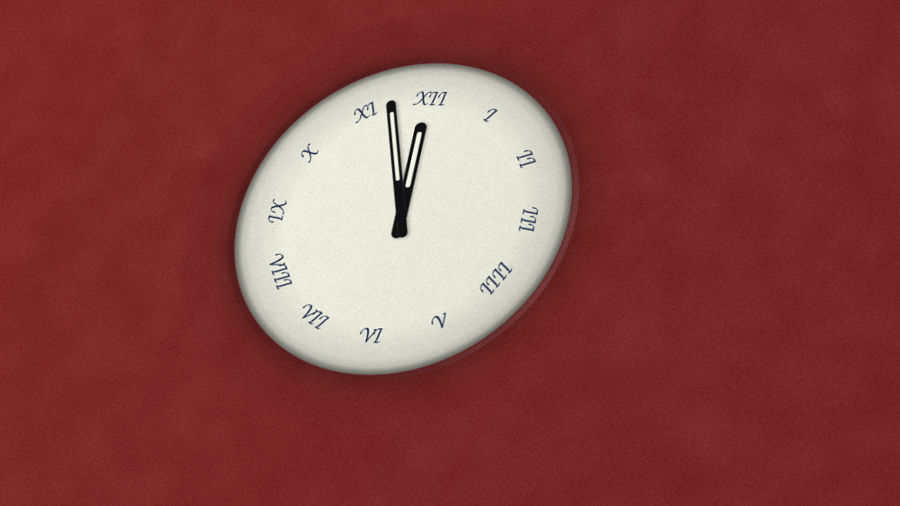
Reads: h=11 m=57
